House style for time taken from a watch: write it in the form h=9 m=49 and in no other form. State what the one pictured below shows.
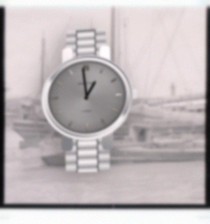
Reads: h=12 m=59
